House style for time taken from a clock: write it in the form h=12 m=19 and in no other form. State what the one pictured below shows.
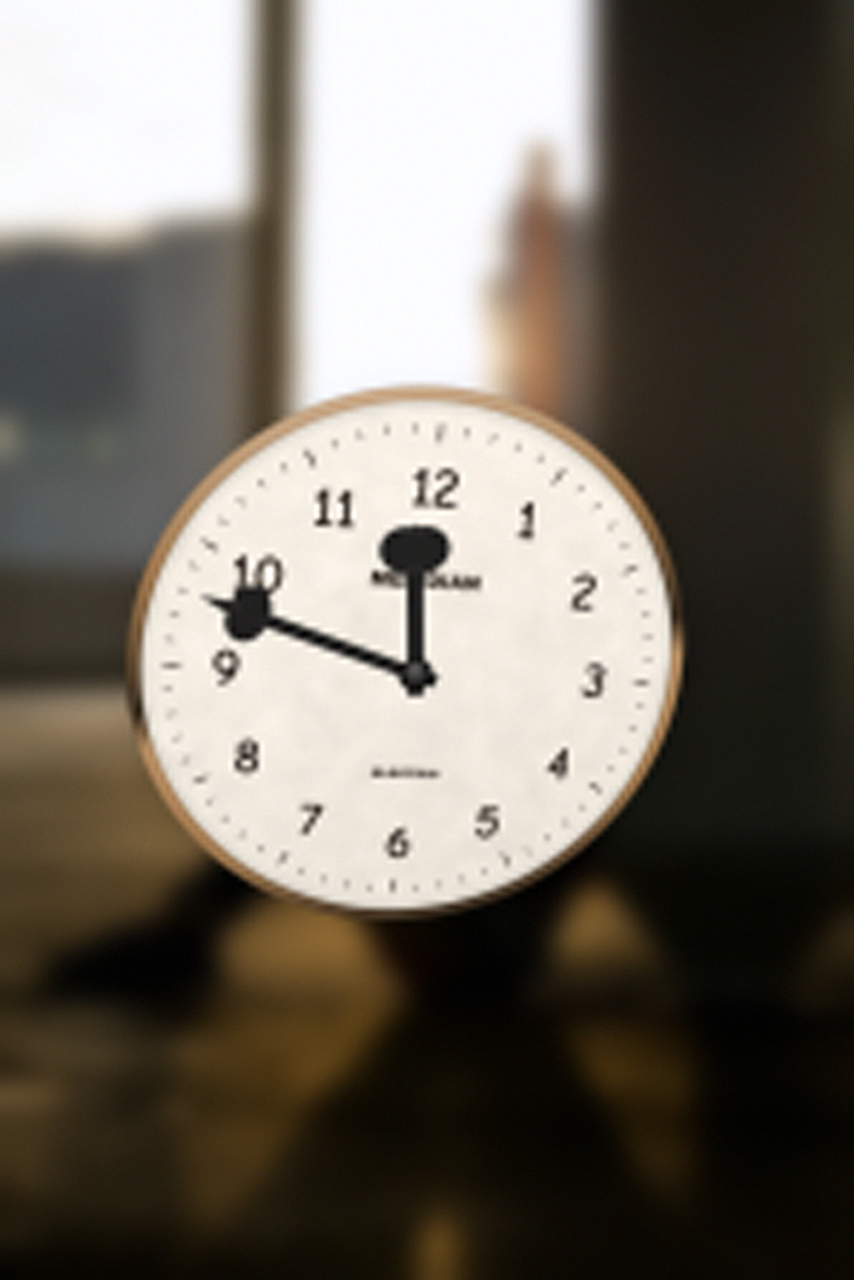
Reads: h=11 m=48
